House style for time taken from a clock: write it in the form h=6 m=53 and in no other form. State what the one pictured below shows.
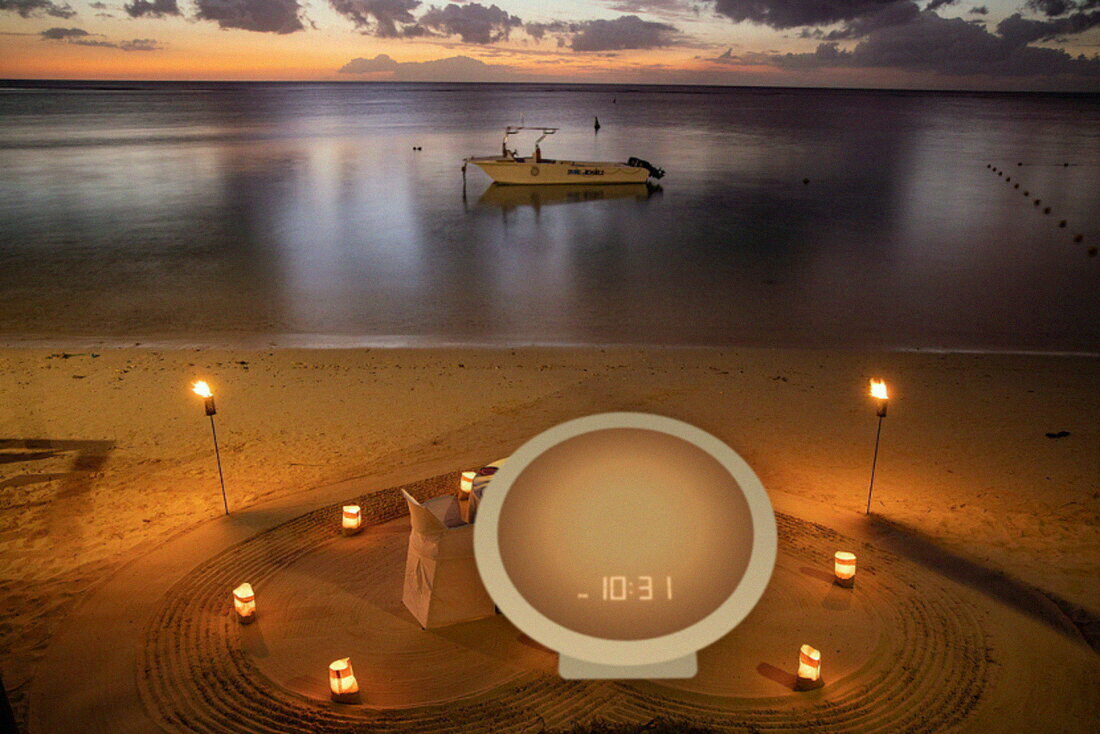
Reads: h=10 m=31
